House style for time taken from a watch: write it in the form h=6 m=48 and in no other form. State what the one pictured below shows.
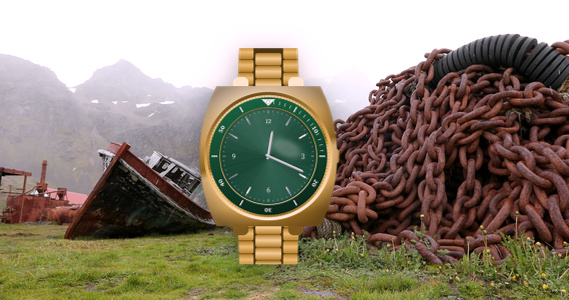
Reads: h=12 m=19
